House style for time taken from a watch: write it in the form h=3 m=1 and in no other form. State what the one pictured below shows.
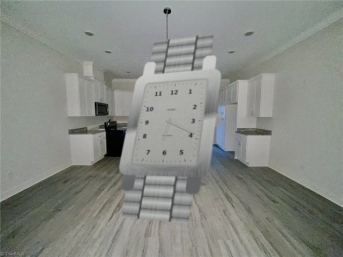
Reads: h=6 m=19
